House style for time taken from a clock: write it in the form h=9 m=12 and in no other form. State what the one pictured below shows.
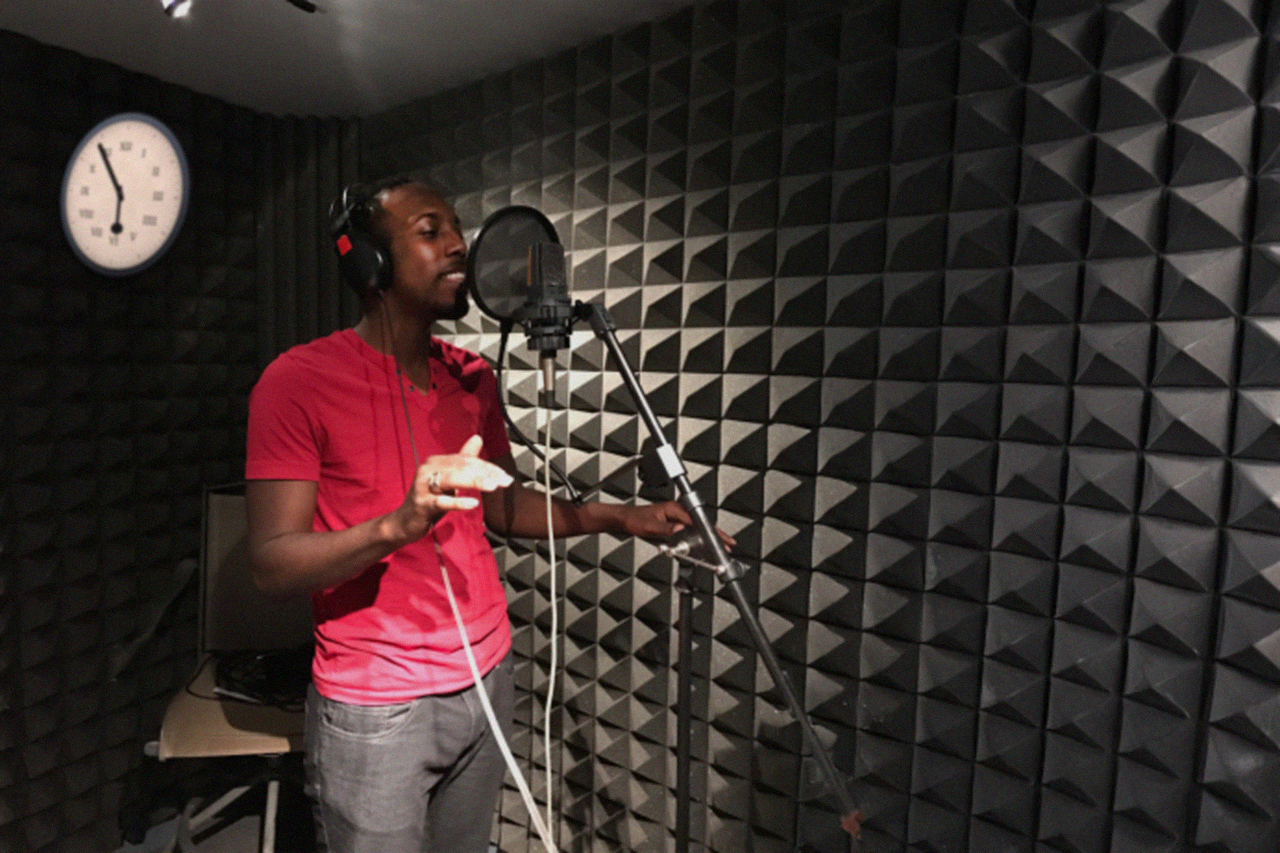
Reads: h=5 m=54
